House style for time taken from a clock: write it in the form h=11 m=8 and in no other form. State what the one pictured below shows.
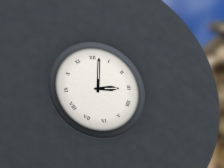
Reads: h=3 m=2
